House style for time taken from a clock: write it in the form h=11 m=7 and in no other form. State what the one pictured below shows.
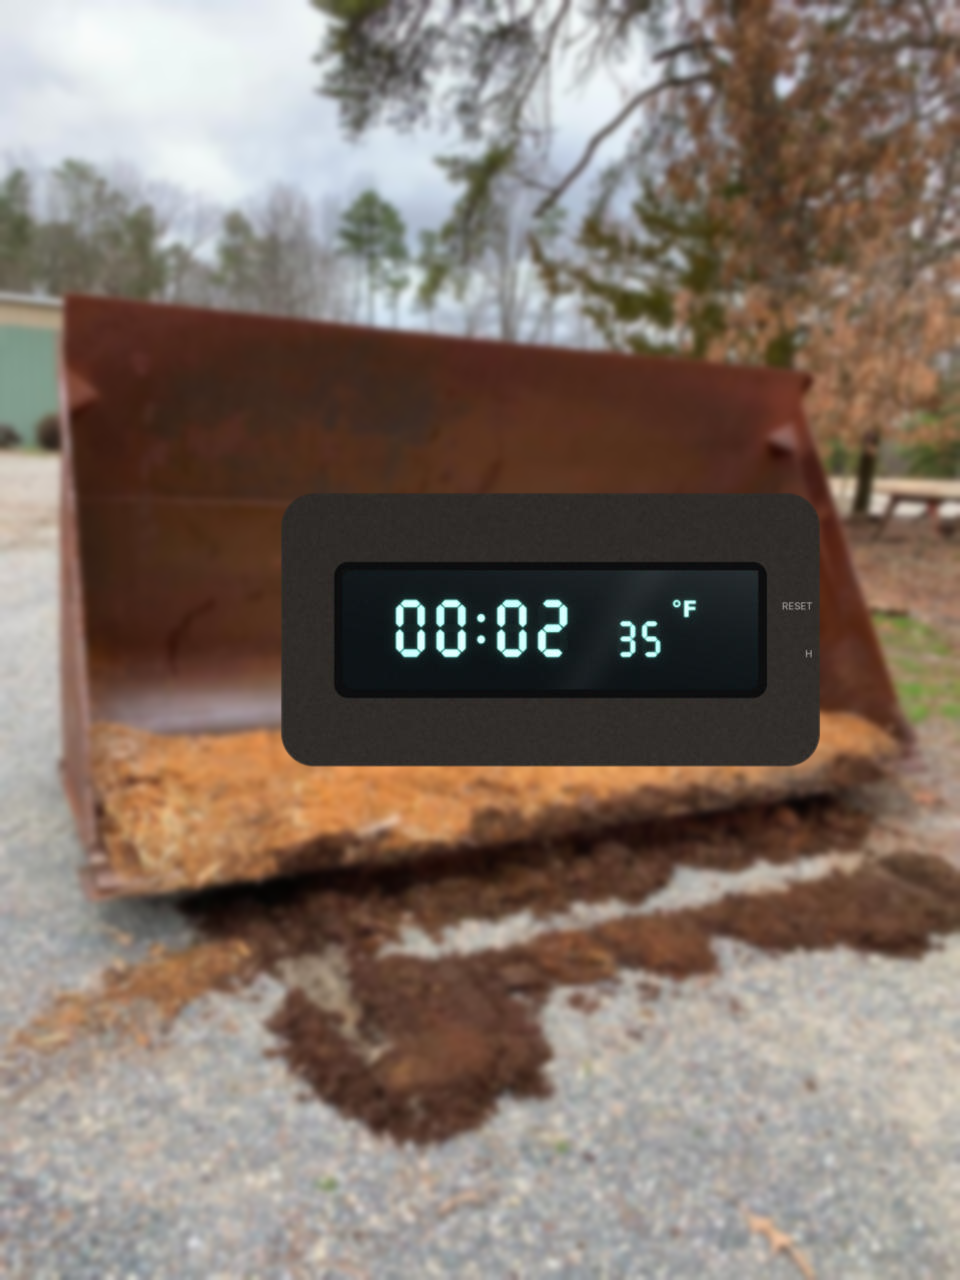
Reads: h=0 m=2
